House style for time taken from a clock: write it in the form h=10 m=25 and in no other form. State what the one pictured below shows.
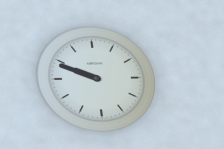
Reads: h=9 m=49
